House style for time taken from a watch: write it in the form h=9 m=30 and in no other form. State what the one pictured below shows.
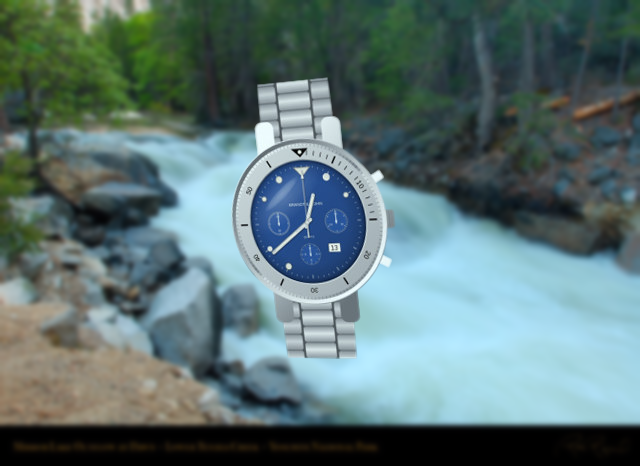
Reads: h=12 m=39
